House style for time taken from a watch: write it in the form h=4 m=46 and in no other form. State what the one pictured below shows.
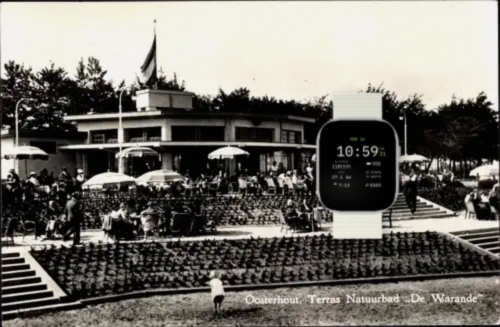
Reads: h=10 m=59
